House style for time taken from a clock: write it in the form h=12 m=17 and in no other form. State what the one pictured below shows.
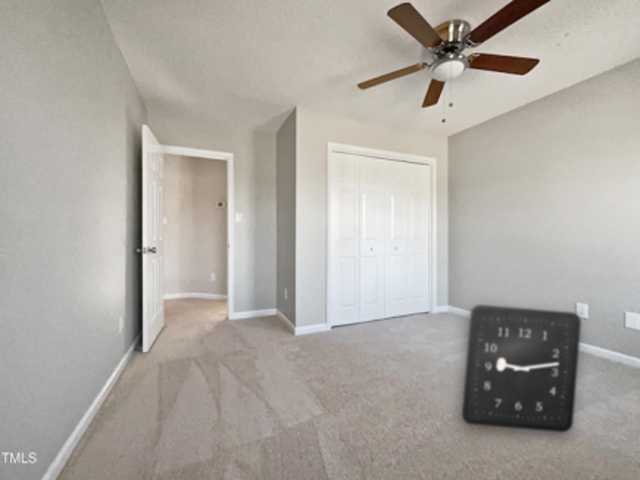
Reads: h=9 m=13
